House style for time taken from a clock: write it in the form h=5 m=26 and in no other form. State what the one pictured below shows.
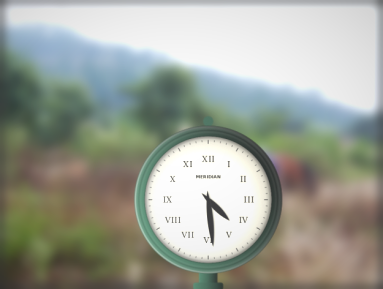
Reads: h=4 m=29
